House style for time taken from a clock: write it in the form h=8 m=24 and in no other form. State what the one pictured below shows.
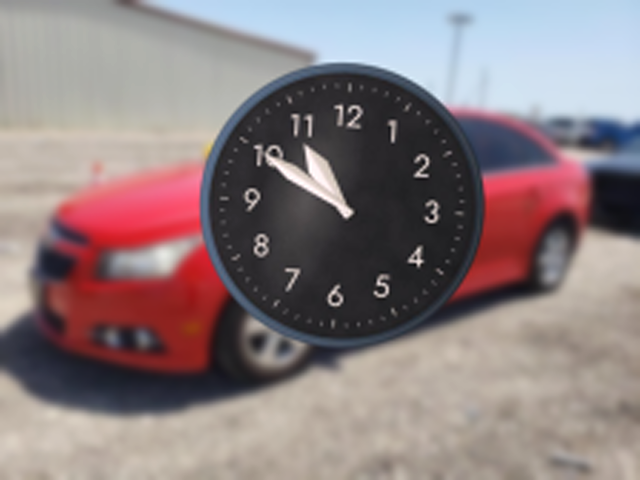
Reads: h=10 m=50
